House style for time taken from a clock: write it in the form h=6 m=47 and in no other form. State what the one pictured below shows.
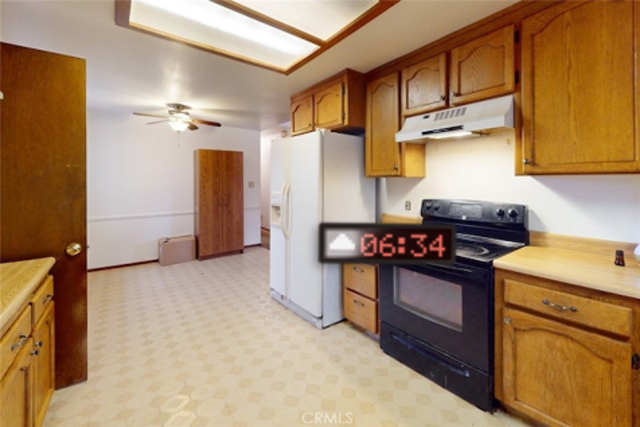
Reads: h=6 m=34
